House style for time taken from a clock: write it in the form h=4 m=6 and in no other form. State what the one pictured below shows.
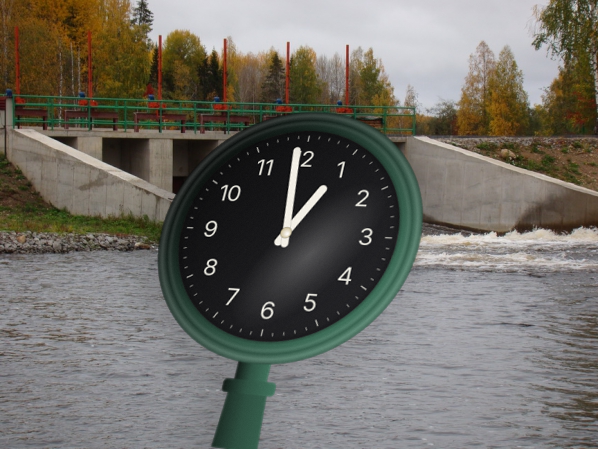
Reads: h=12 m=59
